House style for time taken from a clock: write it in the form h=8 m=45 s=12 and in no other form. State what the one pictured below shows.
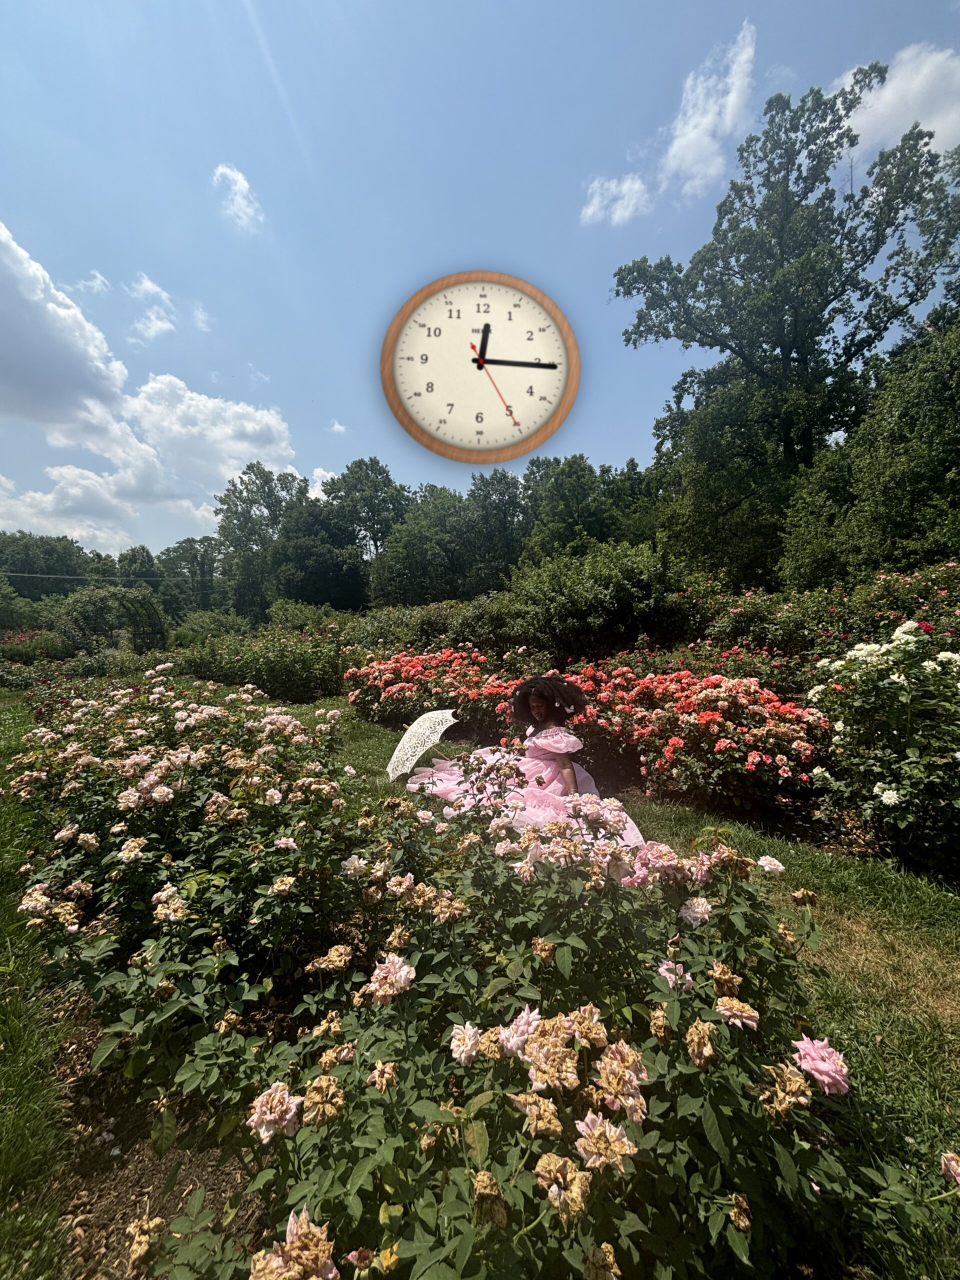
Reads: h=12 m=15 s=25
